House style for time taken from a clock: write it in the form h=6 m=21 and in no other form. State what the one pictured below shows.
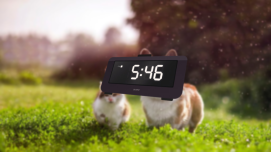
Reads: h=5 m=46
